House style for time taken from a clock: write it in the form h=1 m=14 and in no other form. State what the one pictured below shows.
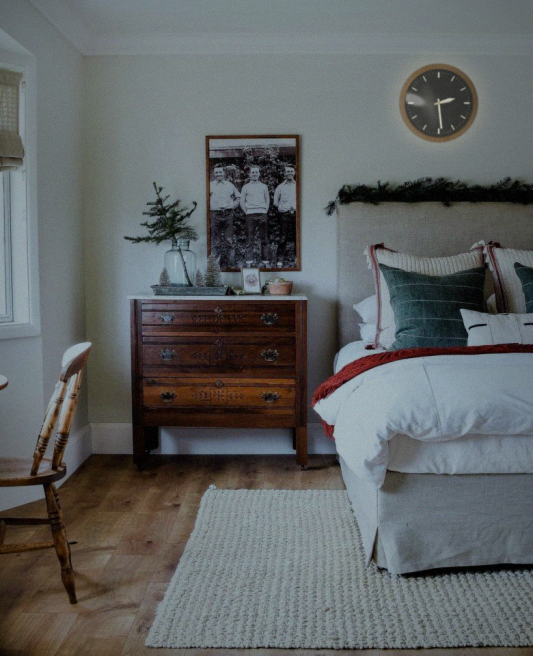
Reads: h=2 m=29
